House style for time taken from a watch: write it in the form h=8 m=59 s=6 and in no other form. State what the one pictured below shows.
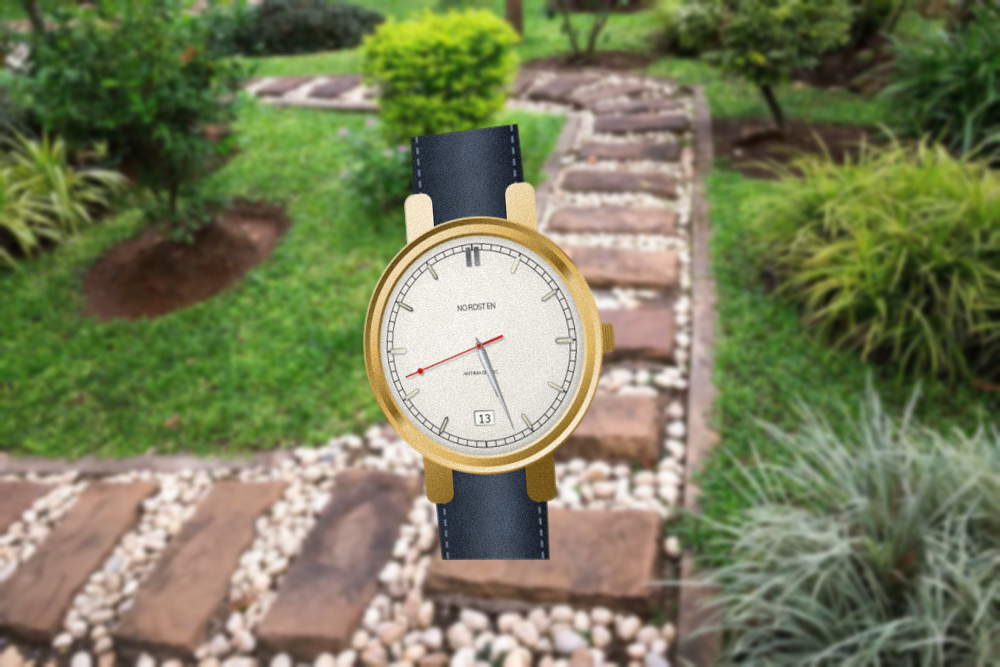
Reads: h=5 m=26 s=42
